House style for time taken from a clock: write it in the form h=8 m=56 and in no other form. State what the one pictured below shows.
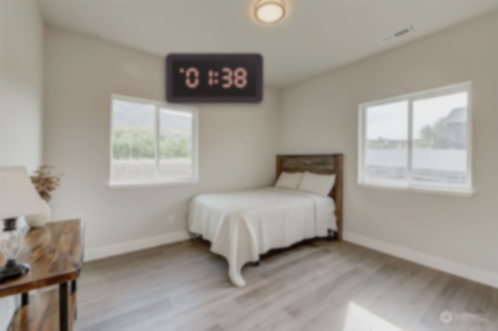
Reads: h=1 m=38
